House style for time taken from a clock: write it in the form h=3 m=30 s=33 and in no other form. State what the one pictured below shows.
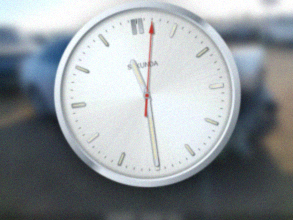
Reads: h=11 m=30 s=2
